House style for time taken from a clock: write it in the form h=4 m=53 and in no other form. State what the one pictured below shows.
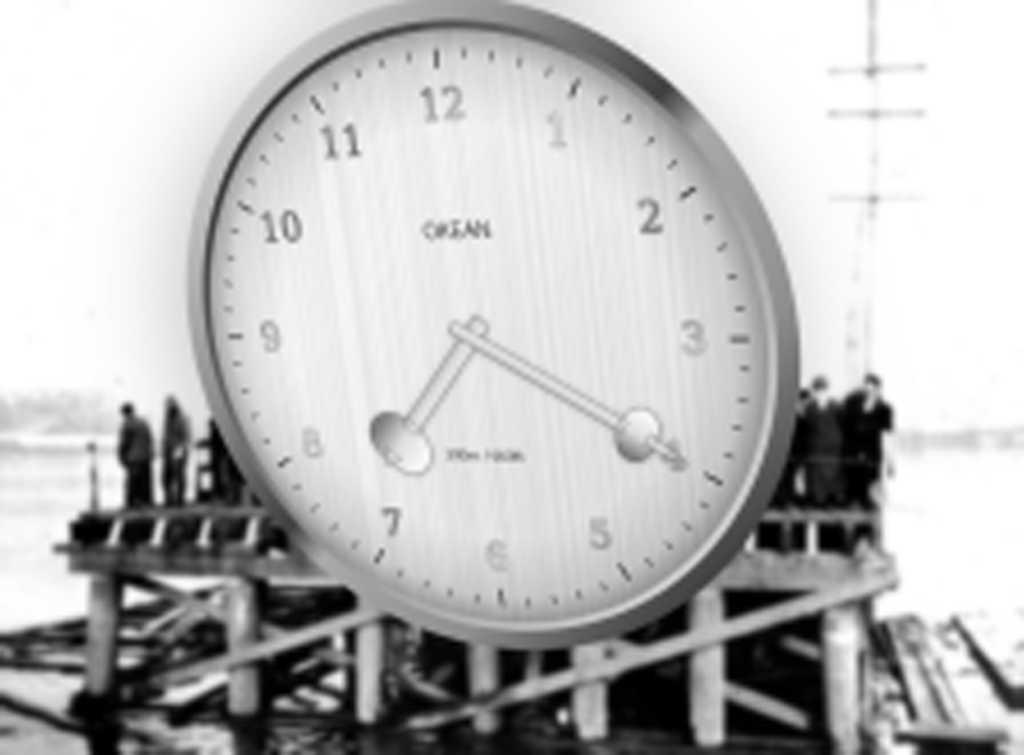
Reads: h=7 m=20
